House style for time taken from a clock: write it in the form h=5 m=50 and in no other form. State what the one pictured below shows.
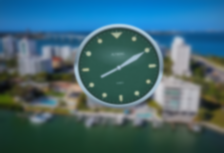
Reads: h=8 m=10
